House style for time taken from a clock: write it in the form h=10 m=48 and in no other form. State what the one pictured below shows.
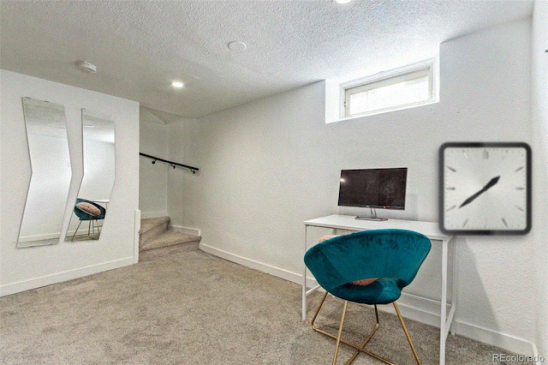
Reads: h=1 m=39
